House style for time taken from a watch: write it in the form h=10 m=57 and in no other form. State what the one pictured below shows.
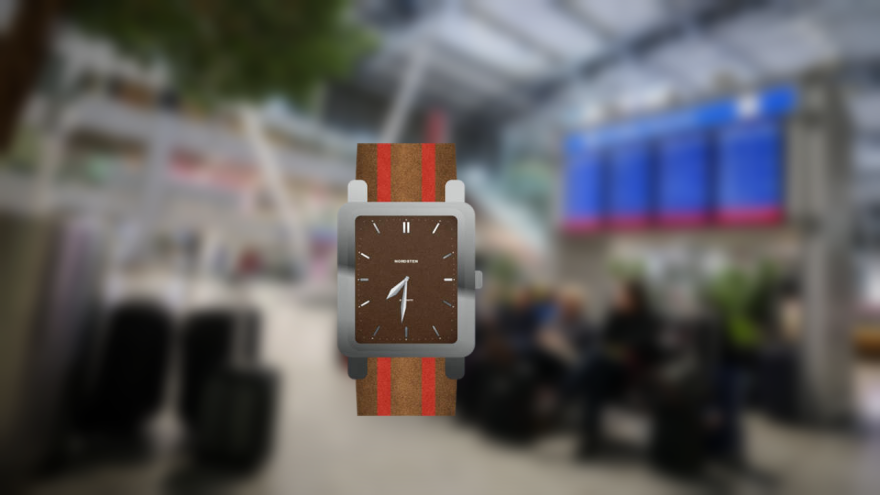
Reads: h=7 m=31
